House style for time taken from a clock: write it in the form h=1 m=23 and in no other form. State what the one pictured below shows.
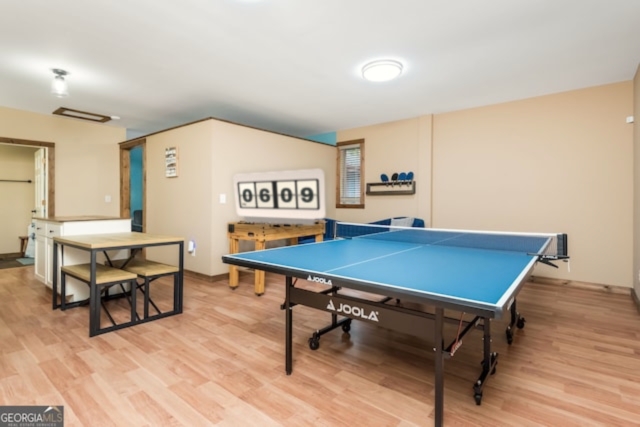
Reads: h=6 m=9
